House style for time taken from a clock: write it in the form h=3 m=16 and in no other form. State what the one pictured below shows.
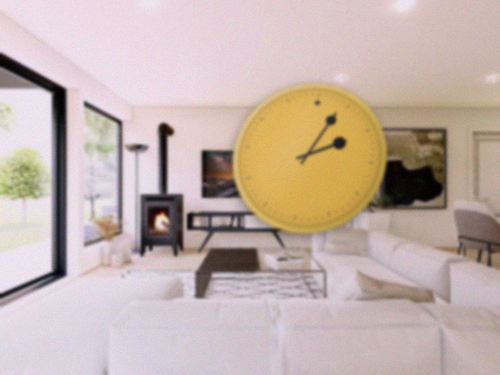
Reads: h=2 m=4
